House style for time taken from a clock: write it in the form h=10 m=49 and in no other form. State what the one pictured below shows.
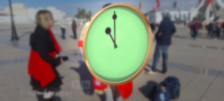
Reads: h=11 m=0
